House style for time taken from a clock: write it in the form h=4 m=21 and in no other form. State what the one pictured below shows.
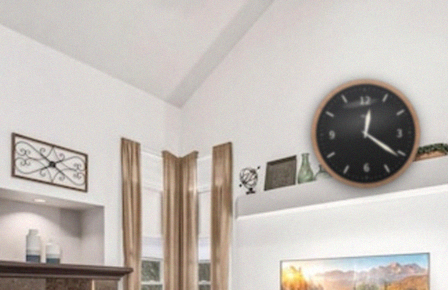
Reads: h=12 m=21
